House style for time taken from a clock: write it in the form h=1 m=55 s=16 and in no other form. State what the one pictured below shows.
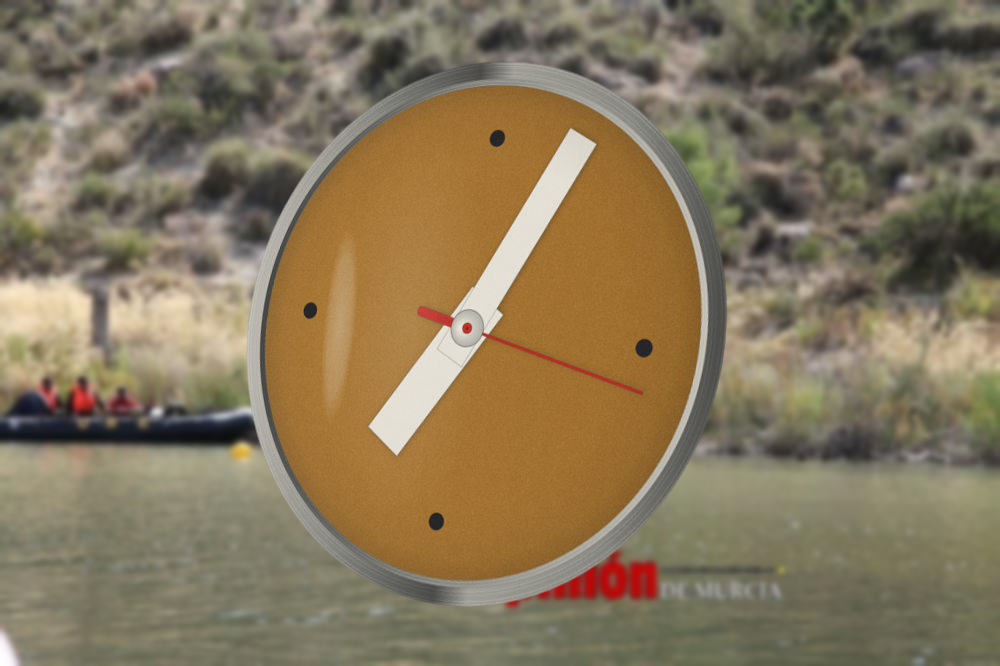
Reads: h=7 m=4 s=17
